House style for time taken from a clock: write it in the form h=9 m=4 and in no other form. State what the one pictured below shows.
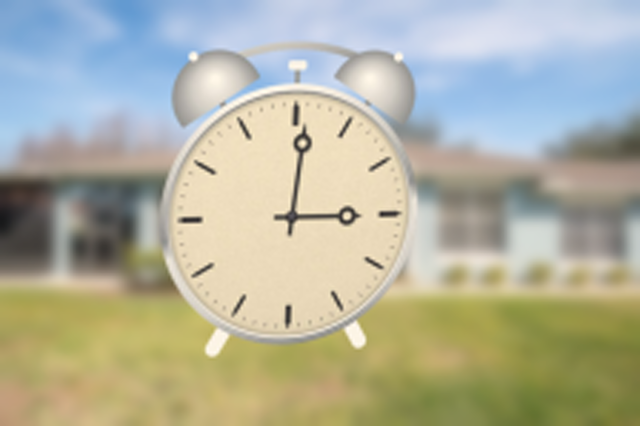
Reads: h=3 m=1
